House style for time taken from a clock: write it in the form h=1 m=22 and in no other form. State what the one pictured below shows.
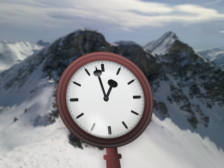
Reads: h=12 m=58
